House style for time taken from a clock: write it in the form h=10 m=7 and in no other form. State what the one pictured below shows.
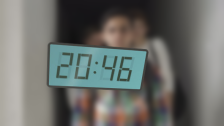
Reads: h=20 m=46
